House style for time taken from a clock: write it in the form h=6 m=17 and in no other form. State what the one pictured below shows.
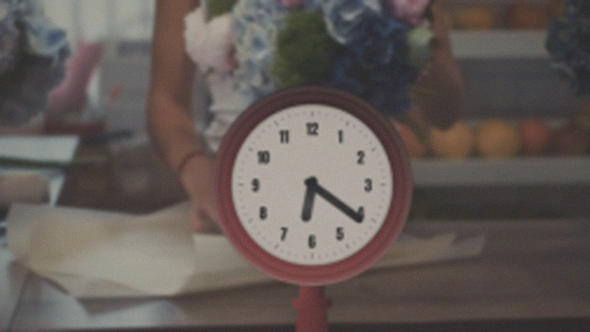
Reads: h=6 m=21
